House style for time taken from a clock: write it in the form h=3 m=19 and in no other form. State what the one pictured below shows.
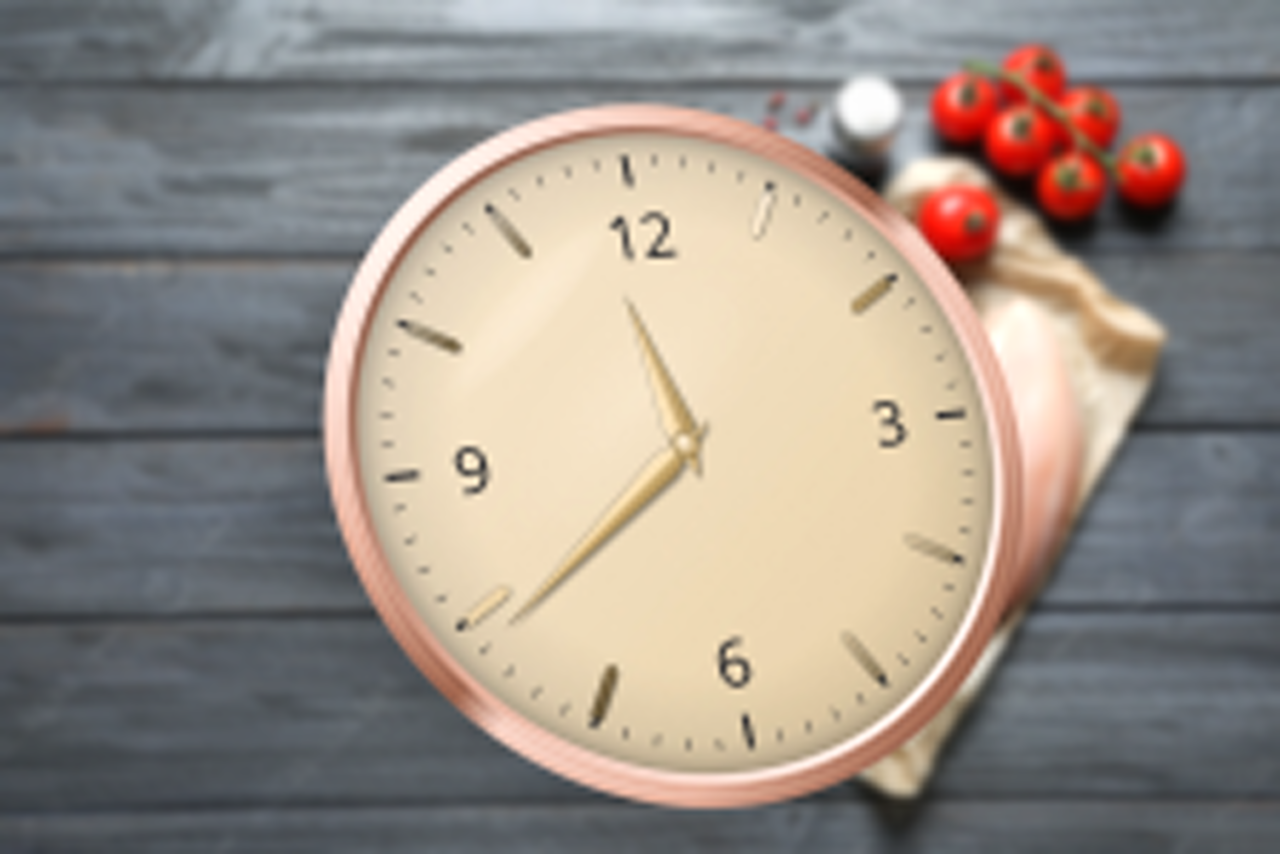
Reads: h=11 m=39
